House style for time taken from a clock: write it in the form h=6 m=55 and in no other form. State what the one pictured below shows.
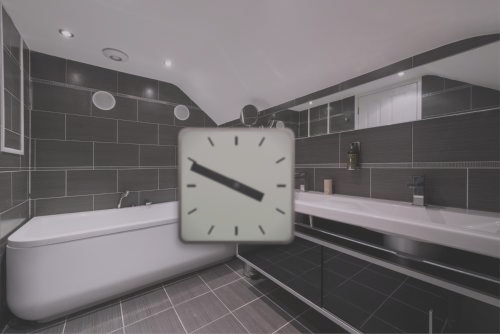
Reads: h=3 m=49
